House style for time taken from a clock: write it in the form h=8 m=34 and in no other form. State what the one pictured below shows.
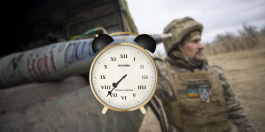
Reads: h=7 m=37
